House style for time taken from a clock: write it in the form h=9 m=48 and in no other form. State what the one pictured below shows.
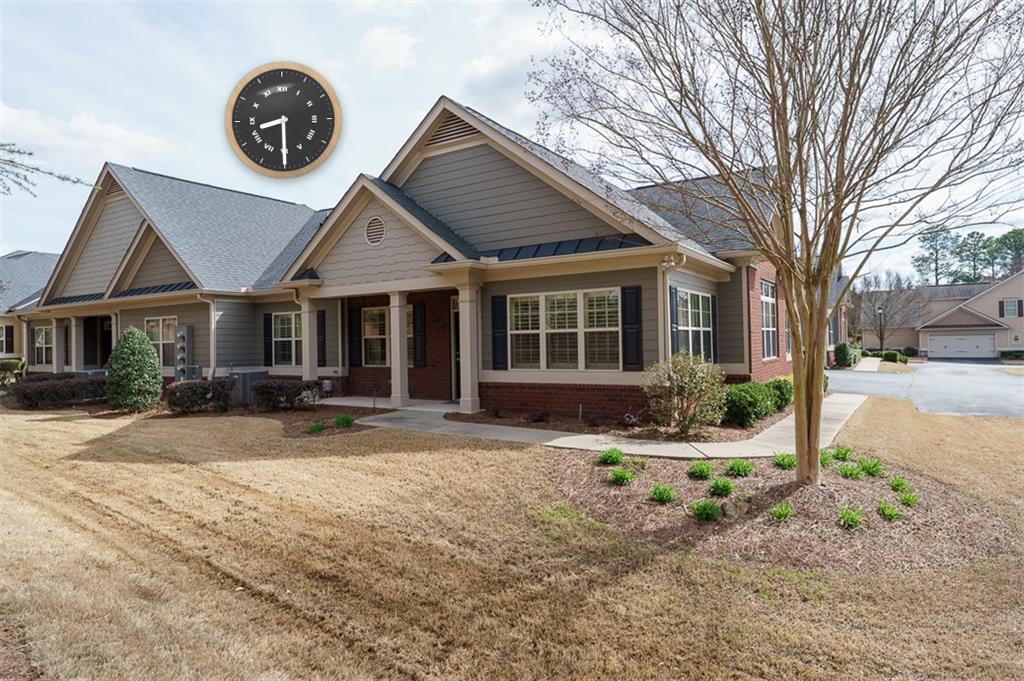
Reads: h=8 m=30
